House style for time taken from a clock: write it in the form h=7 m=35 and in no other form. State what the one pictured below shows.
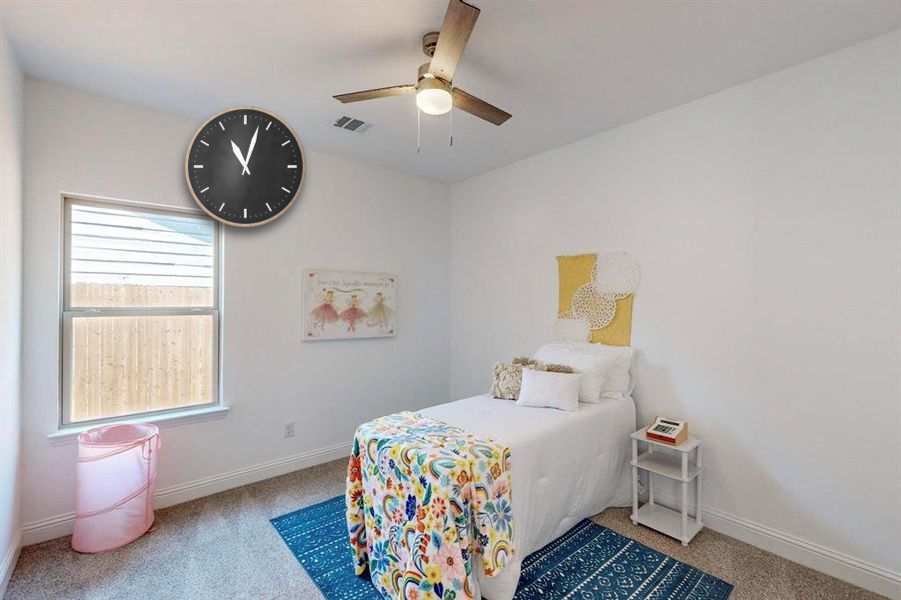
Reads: h=11 m=3
